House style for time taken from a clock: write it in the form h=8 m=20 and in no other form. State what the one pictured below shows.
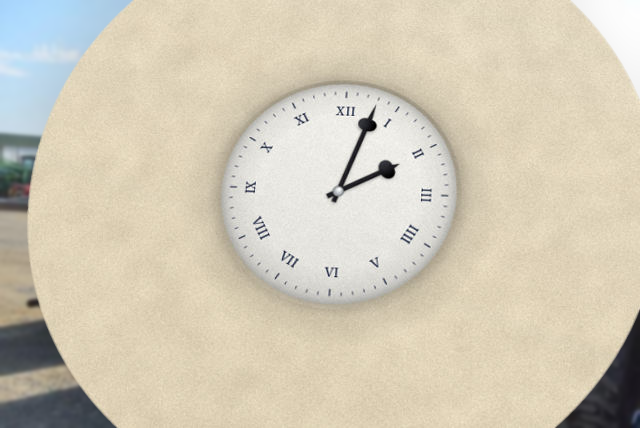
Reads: h=2 m=3
